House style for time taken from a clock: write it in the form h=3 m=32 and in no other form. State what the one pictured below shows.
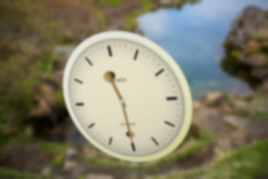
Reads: h=11 m=30
